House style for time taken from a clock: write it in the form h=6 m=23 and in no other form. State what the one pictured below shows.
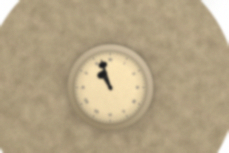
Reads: h=10 m=57
